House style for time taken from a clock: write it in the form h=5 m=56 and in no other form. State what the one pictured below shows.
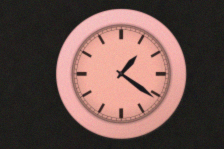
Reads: h=1 m=21
